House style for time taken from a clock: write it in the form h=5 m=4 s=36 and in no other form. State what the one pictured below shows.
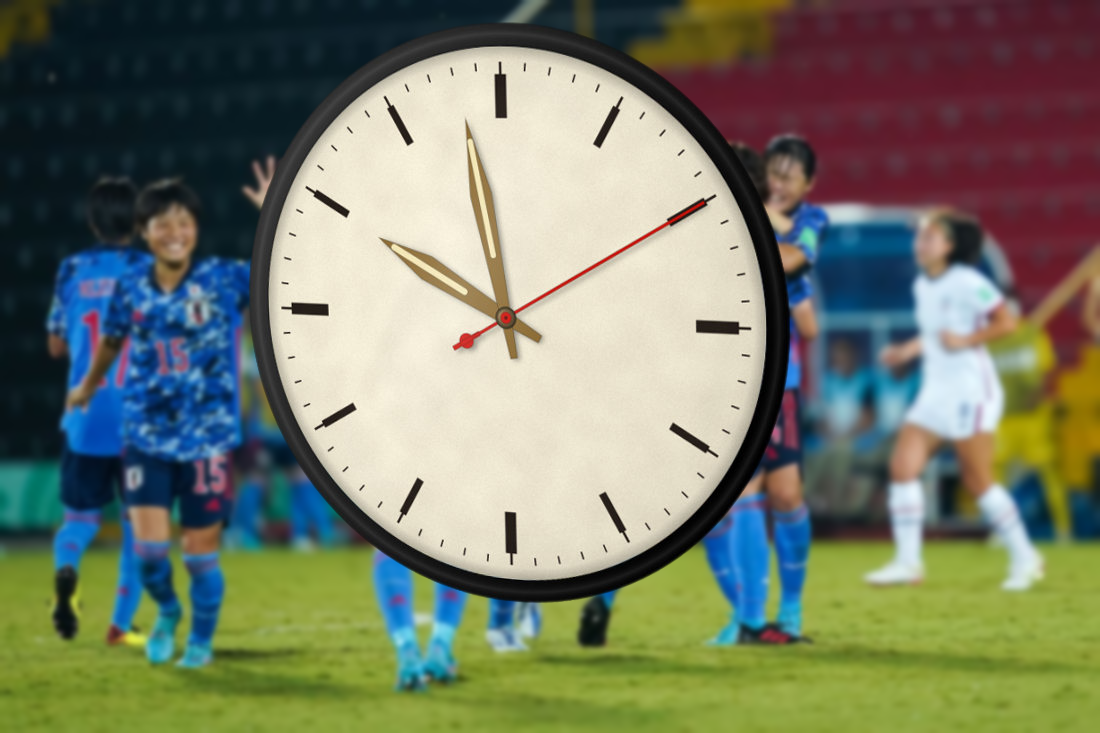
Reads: h=9 m=58 s=10
